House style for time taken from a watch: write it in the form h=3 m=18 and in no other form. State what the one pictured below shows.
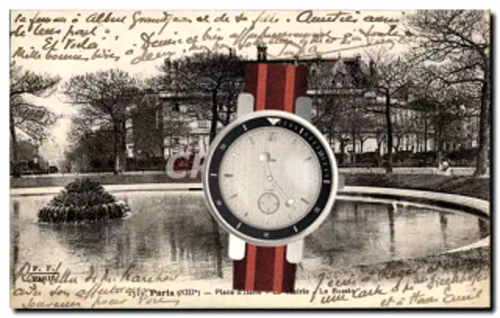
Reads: h=11 m=23
